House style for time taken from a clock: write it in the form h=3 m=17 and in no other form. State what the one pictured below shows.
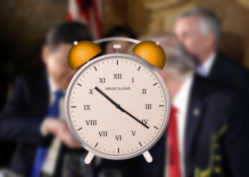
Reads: h=10 m=21
